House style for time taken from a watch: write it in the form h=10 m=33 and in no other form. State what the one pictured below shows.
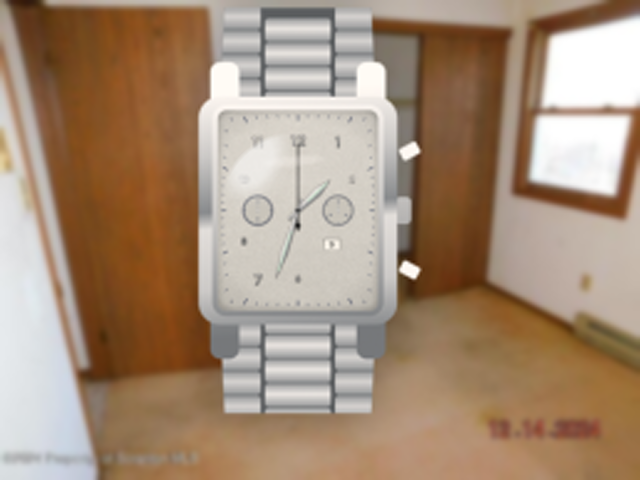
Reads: h=1 m=33
